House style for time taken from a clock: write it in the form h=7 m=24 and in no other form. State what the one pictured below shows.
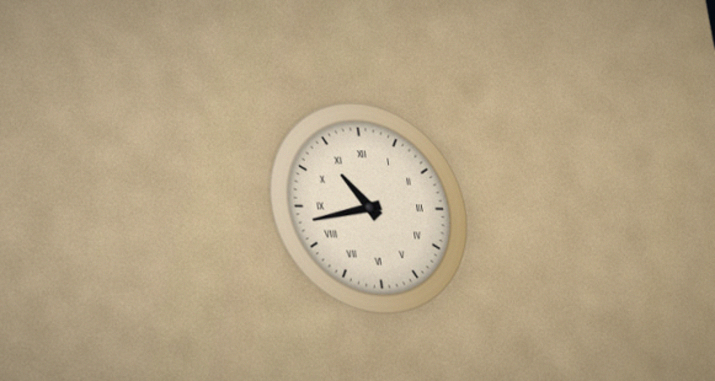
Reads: h=10 m=43
